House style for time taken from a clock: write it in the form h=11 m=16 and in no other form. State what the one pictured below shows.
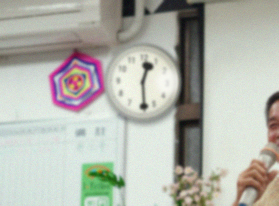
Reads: h=12 m=29
